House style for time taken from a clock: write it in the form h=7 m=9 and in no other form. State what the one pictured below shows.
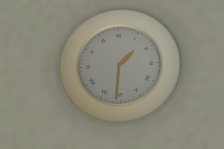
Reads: h=1 m=31
